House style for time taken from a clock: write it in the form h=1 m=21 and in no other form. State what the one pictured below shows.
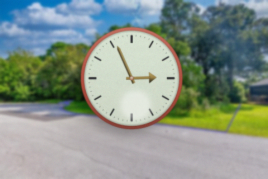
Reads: h=2 m=56
